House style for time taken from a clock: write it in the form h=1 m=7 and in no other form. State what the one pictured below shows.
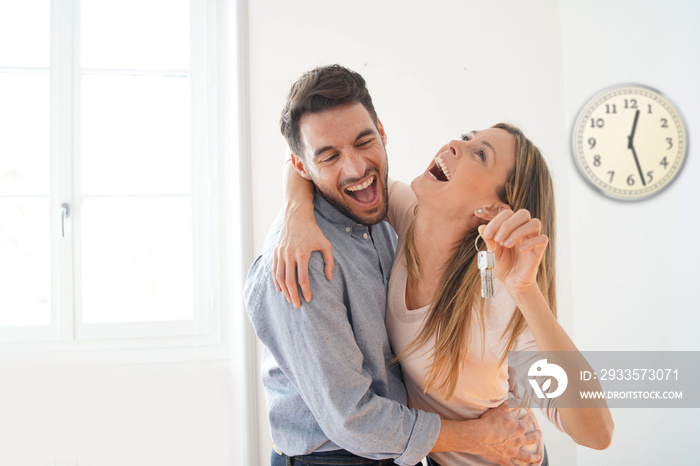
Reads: h=12 m=27
